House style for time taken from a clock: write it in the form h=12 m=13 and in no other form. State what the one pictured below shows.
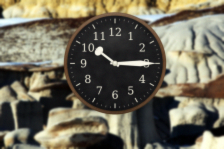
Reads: h=10 m=15
